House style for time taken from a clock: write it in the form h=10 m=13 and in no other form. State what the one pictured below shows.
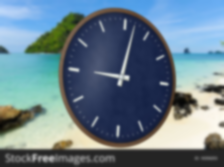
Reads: h=9 m=2
